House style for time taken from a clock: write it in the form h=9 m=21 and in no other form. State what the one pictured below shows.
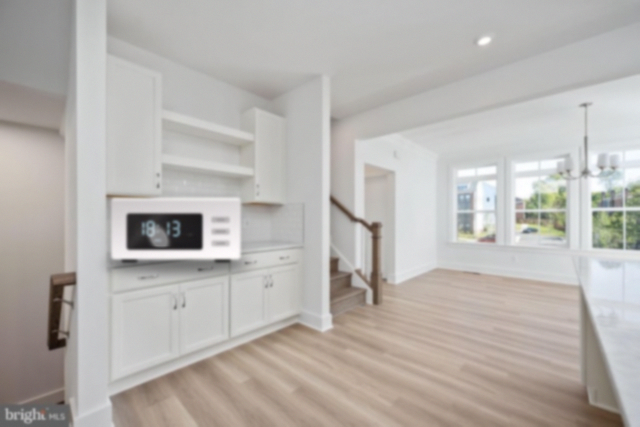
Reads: h=18 m=13
